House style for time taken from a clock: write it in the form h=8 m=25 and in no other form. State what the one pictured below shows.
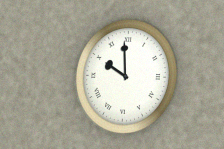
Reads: h=9 m=59
